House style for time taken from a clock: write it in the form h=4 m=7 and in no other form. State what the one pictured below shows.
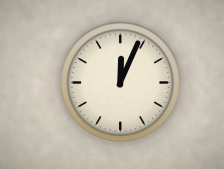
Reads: h=12 m=4
